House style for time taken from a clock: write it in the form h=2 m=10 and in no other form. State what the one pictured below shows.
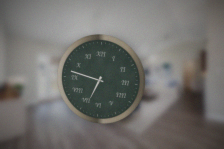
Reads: h=6 m=47
